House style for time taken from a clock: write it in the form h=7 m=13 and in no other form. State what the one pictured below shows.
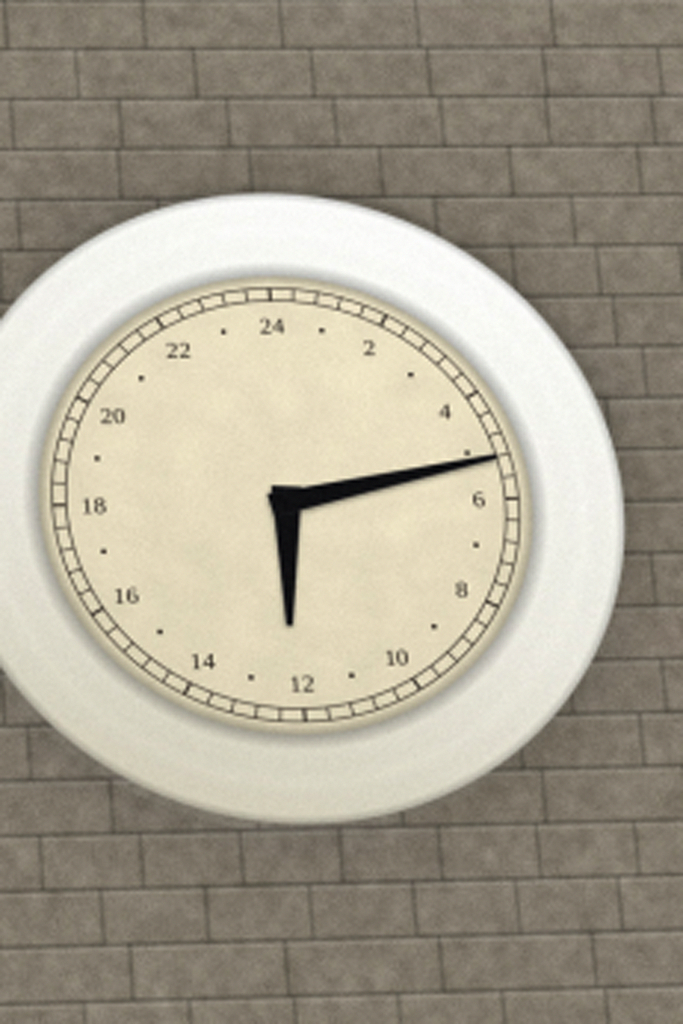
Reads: h=12 m=13
